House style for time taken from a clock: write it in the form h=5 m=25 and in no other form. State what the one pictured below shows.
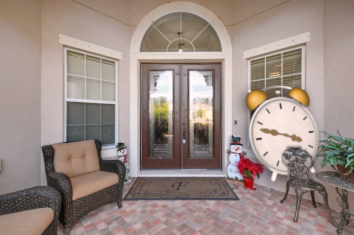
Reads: h=3 m=48
